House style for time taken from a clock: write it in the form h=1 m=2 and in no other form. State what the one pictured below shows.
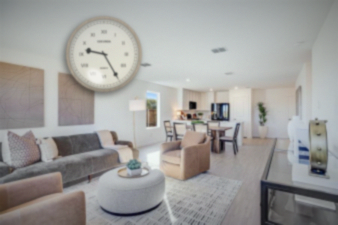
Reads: h=9 m=25
